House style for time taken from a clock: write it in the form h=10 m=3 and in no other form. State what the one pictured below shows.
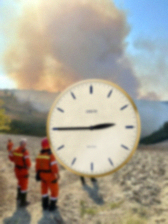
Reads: h=2 m=45
